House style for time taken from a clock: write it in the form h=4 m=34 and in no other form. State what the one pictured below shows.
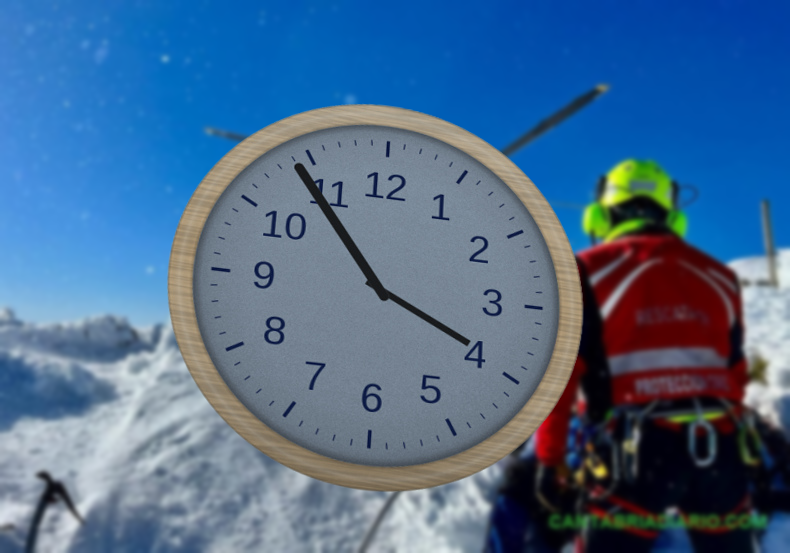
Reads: h=3 m=54
